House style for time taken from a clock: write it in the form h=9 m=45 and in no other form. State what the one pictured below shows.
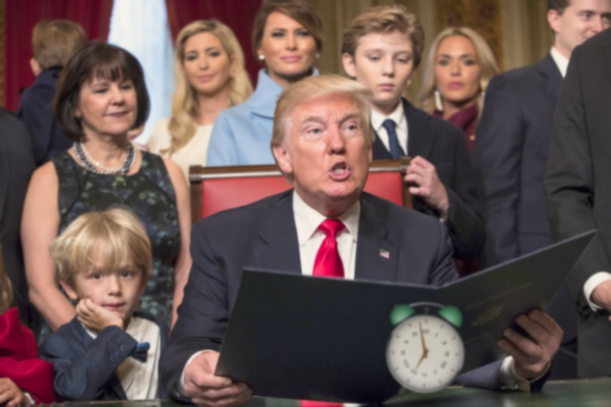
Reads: h=6 m=58
